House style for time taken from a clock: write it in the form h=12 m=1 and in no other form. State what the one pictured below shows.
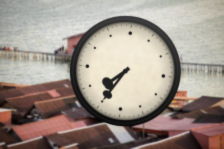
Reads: h=7 m=35
